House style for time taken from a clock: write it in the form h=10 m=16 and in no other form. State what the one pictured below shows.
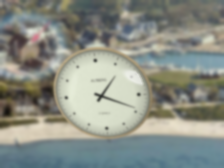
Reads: h=1 m=19
